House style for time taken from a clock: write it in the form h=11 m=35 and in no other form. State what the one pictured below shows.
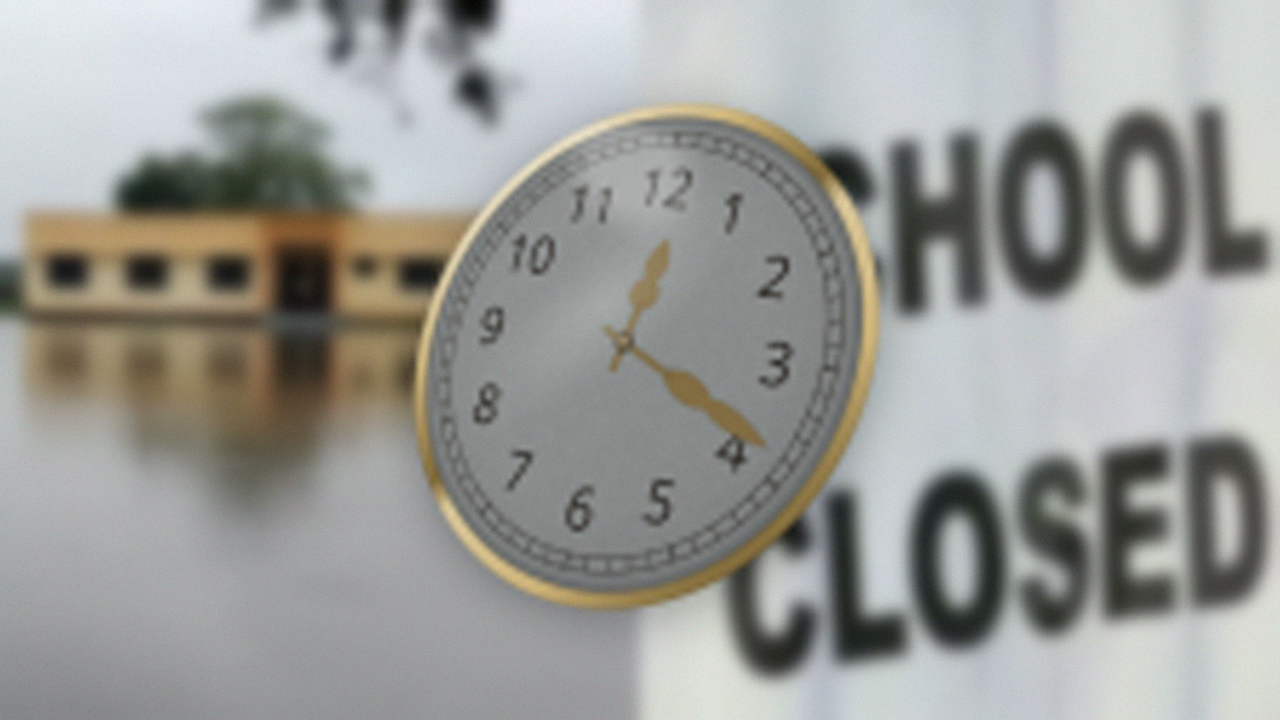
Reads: h=12 m=19
